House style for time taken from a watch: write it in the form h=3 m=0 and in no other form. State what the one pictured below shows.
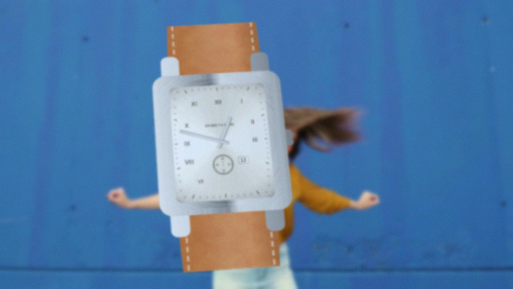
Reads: h=12 m=48
